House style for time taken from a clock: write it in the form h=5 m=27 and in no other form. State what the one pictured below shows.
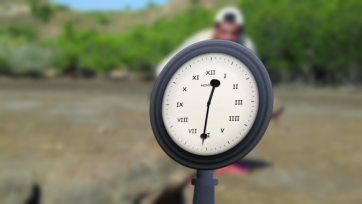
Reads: h=12 m=31
